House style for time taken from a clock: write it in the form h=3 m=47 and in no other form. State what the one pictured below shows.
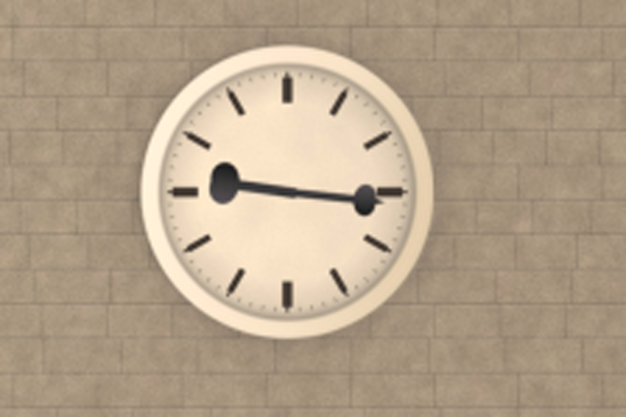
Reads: h=9 m=16
